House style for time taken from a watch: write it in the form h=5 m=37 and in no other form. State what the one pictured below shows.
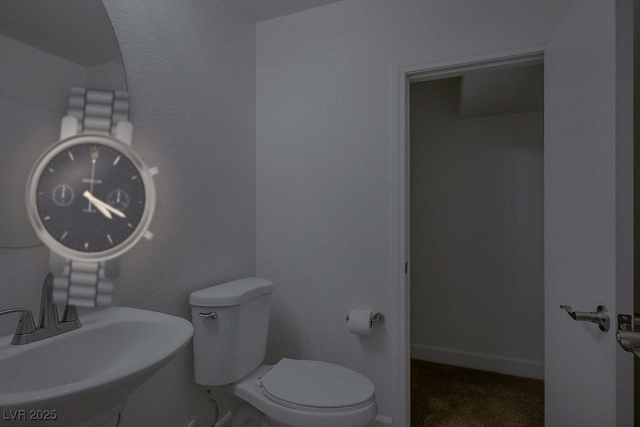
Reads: h=4 m=19
